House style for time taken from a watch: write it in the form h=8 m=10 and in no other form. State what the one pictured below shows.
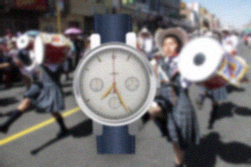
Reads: h=7 m=26
